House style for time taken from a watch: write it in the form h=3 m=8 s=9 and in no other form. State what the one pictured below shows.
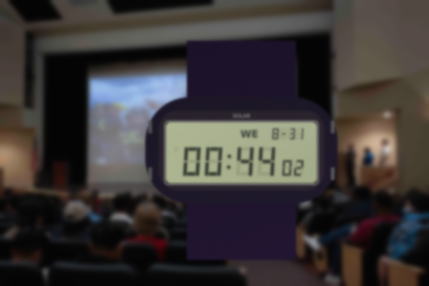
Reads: h=0 m=44 s=2
